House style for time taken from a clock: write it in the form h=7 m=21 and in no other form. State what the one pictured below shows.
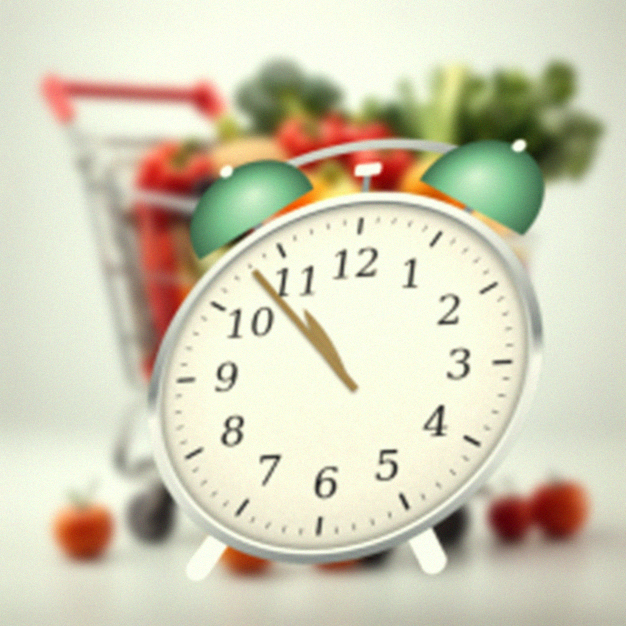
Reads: h=10 m=53
